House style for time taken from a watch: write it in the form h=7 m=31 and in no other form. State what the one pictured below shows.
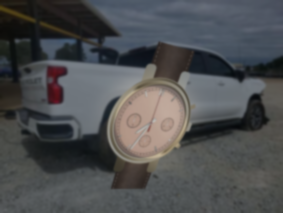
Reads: h=7 m=34
